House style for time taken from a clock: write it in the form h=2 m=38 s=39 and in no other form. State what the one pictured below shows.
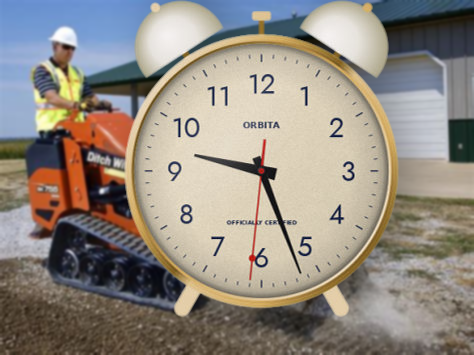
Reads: h=9 m=26 s=31
